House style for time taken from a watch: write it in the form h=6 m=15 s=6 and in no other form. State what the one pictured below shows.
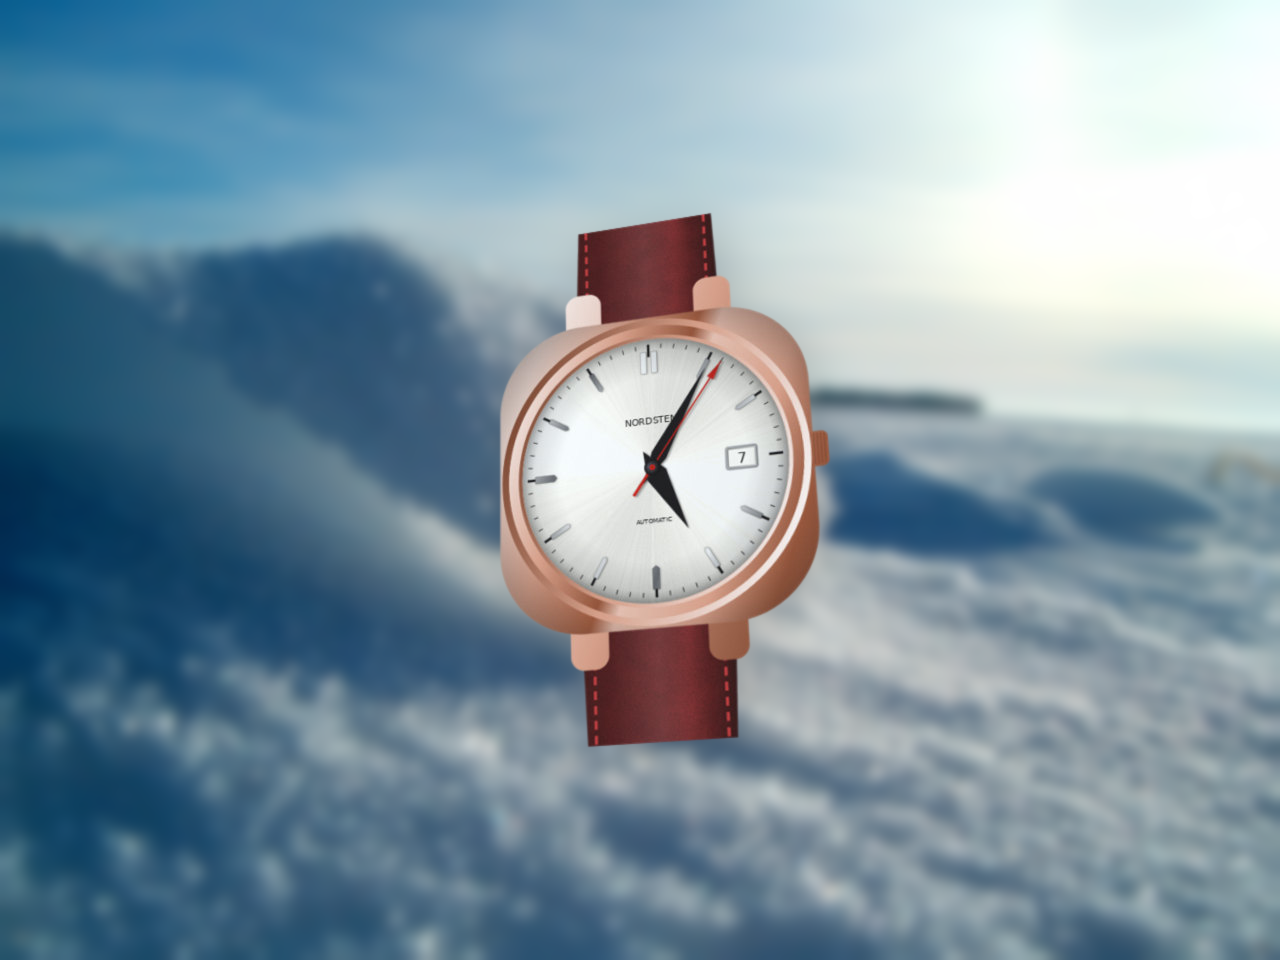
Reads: h=5 m=5 s=6
